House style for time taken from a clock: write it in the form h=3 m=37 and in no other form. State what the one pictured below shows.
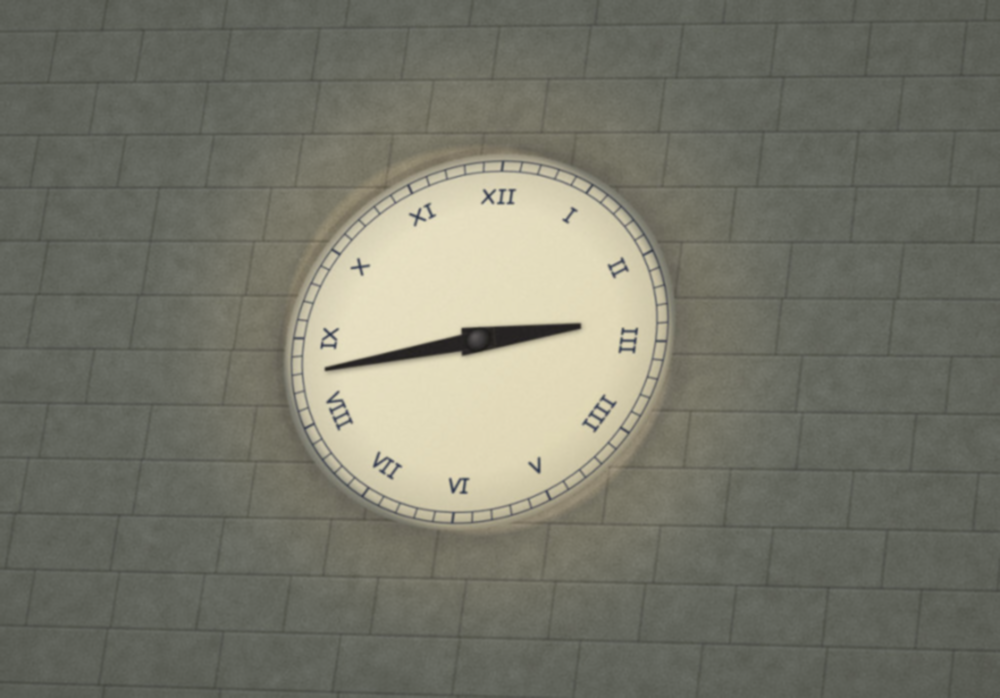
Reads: h=2 m=43
